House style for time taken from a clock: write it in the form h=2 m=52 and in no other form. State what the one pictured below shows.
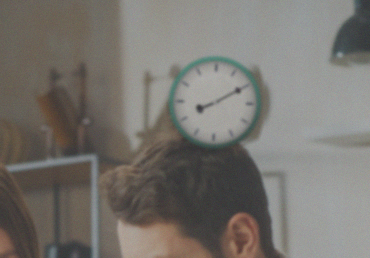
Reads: h=8 m=10
